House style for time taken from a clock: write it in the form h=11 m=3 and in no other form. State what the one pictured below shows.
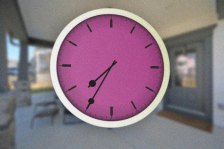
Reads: h=7 m=35
